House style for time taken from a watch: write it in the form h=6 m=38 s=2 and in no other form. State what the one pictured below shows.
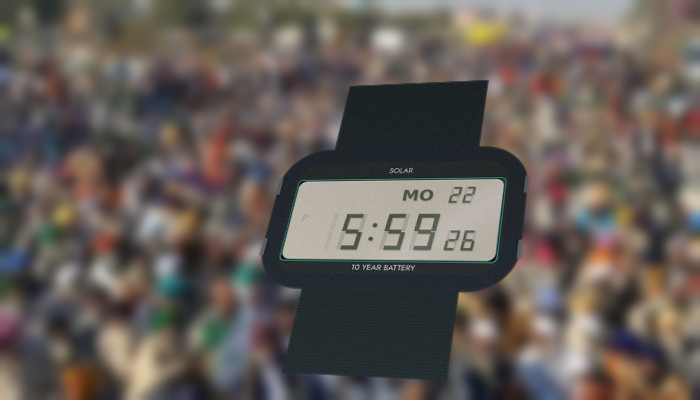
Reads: h=5 m=59 s=26
